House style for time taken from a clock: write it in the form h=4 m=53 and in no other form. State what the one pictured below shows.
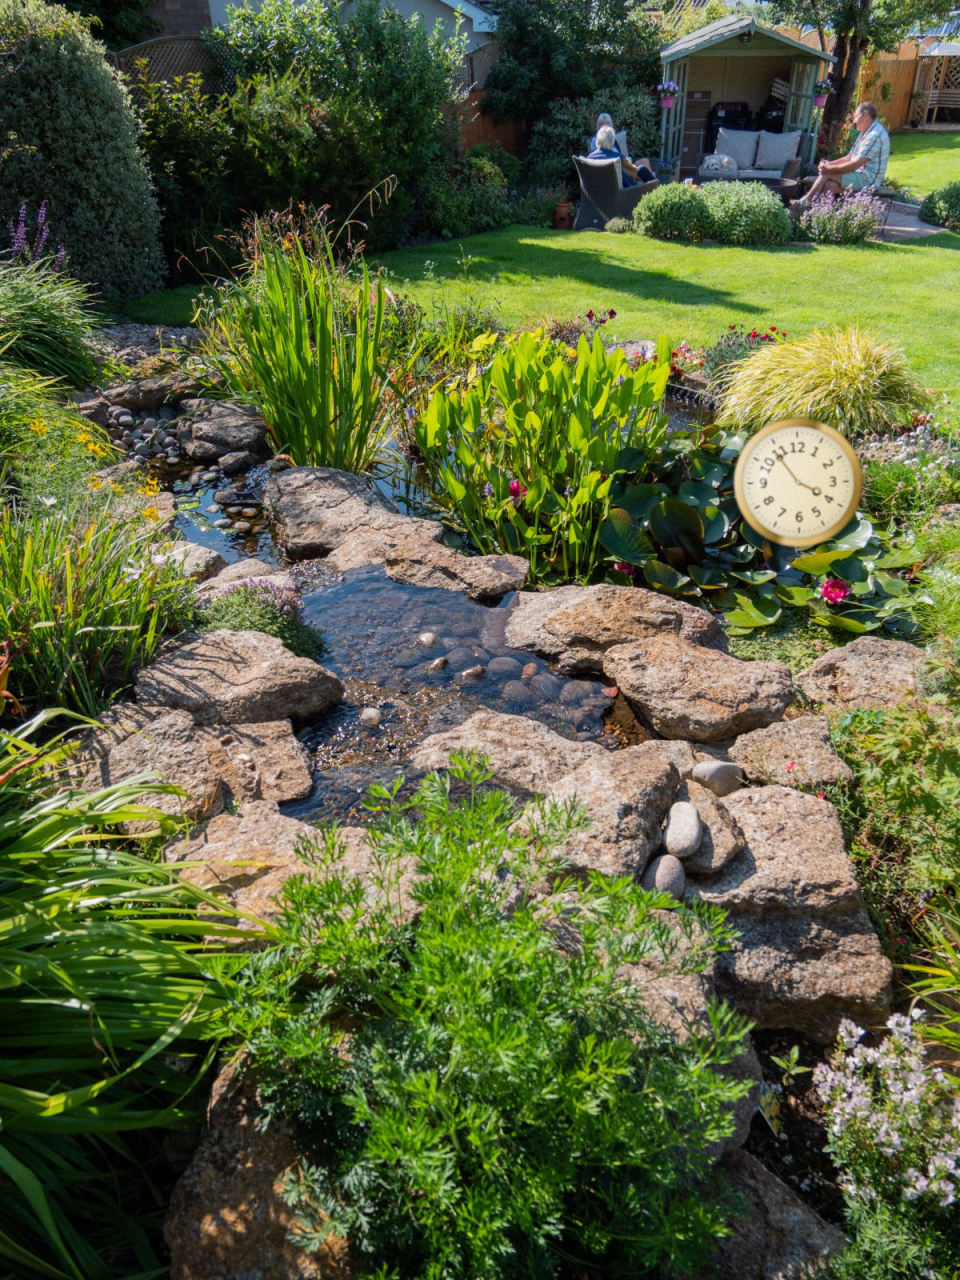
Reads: h=3 m=54
